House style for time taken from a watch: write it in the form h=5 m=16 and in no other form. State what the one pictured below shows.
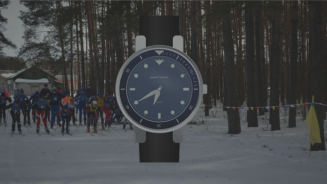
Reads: h=6 m=40
